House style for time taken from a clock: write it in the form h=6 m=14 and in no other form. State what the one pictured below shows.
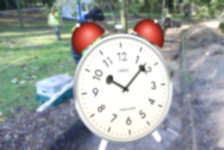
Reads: h=10 m=8
